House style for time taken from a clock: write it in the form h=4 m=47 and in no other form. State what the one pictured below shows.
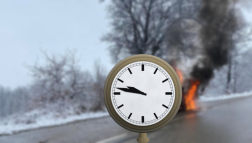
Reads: h=9 m=47
